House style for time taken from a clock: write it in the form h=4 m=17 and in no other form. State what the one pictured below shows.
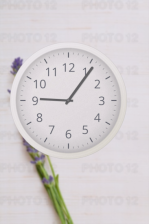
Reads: h=9 m=6
